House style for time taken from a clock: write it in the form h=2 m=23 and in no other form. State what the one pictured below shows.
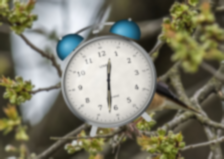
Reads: h=12 m=32
